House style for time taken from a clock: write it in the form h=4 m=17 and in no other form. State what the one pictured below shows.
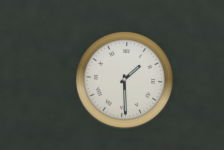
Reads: h=1 m=29
